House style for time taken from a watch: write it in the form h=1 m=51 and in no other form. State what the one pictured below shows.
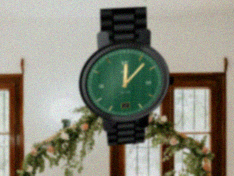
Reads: h=12 m=7
